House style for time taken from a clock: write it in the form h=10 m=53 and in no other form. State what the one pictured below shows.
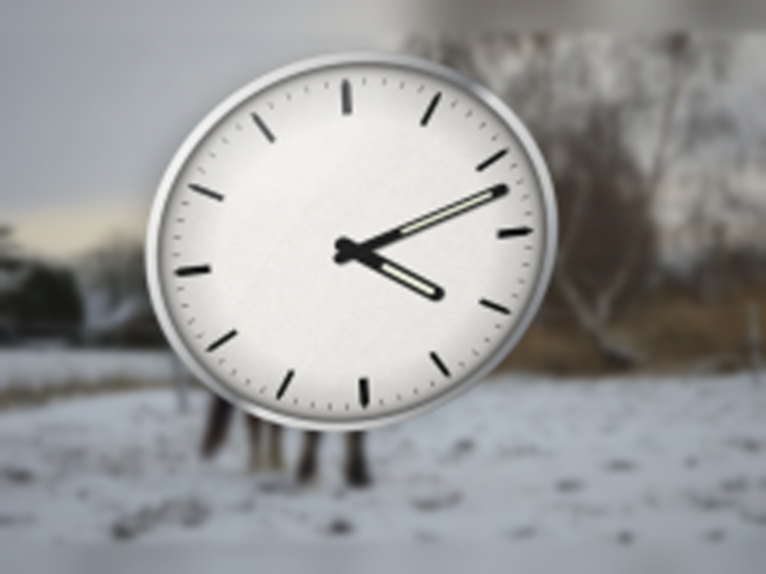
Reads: h=4 m=12
